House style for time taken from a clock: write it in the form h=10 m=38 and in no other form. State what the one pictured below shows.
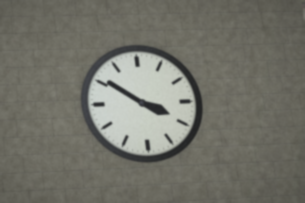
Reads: h=3 m=51
